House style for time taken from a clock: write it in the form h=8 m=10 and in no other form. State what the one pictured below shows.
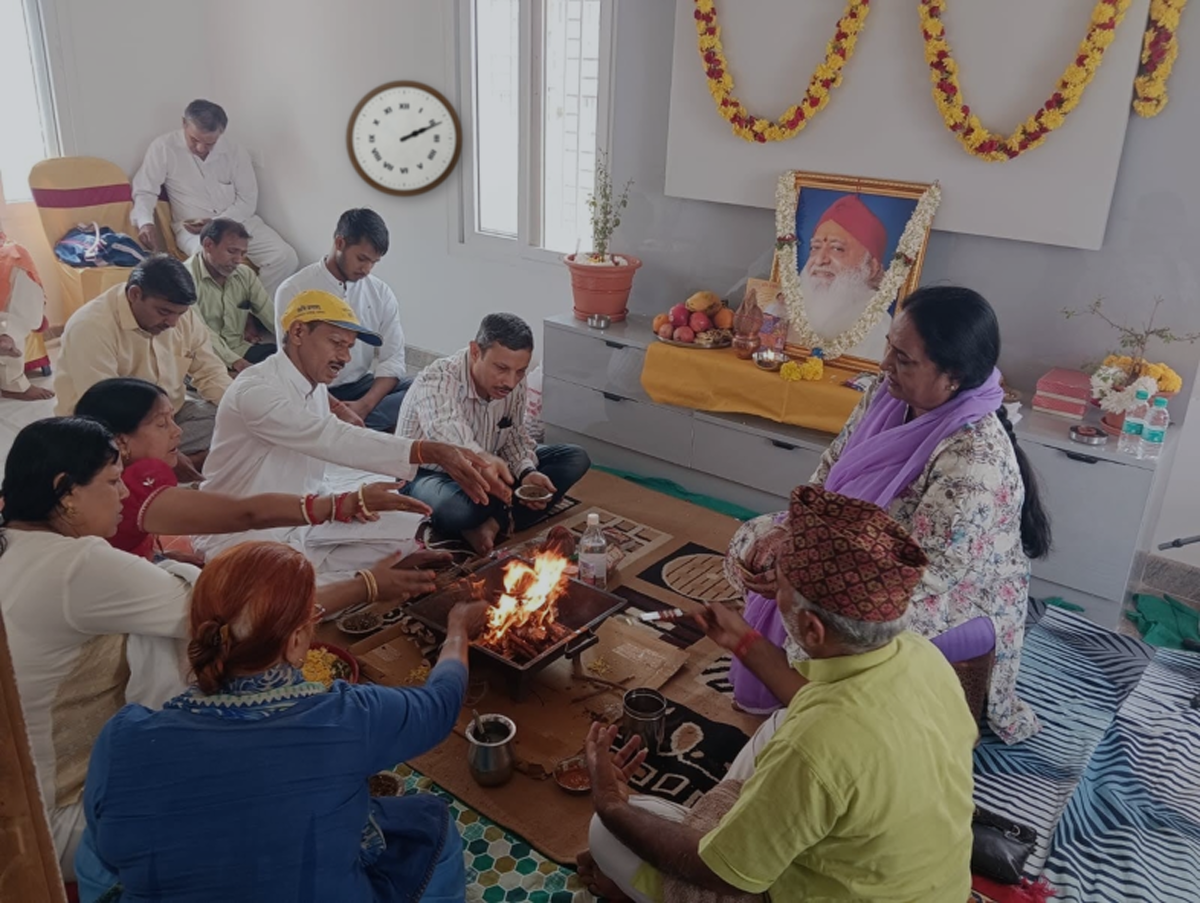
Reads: h=2 m=11
